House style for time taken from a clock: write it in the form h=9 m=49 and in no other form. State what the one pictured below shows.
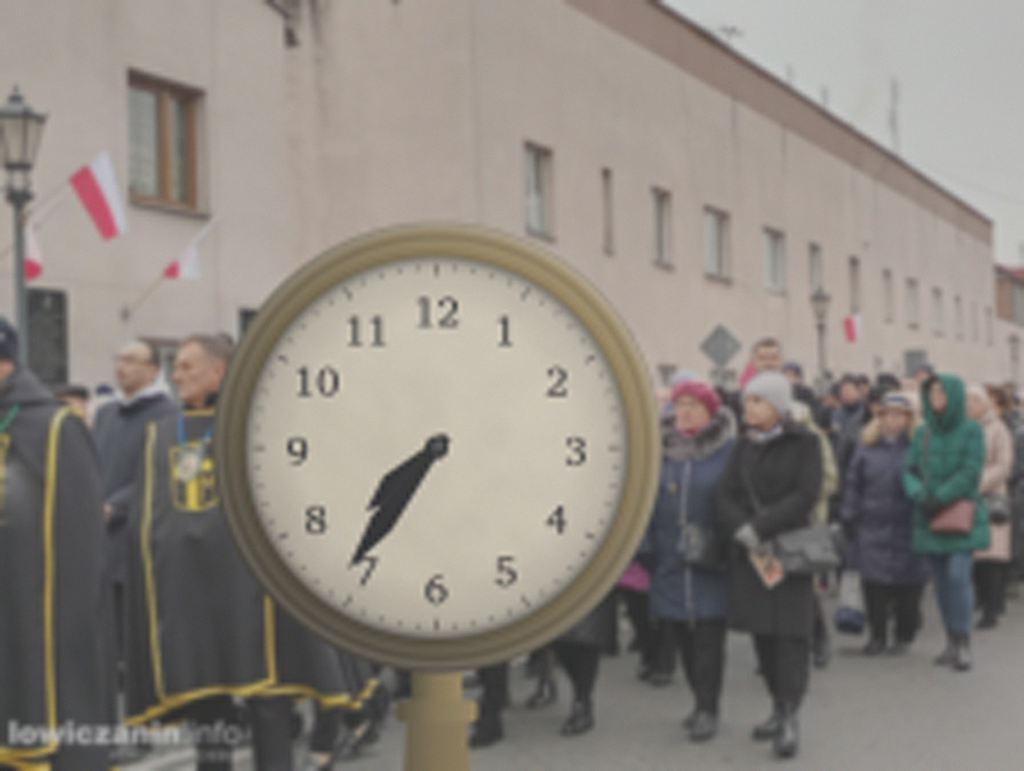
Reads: h=7 m=36
